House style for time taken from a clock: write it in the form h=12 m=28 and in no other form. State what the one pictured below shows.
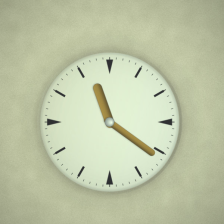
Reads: h=11 m=21
